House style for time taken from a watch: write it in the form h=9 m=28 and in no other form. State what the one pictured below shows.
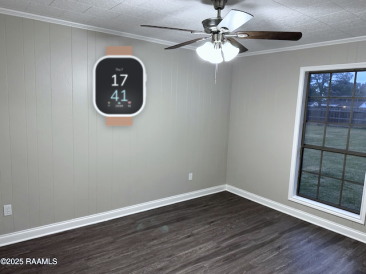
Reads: h=17 m=41
